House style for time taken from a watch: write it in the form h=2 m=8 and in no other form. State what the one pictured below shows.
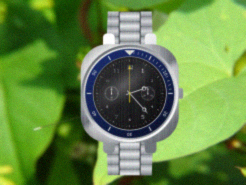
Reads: h=2 m=23
